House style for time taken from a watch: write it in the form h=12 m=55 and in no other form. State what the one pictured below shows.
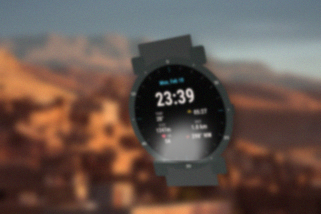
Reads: h=23 m=39
